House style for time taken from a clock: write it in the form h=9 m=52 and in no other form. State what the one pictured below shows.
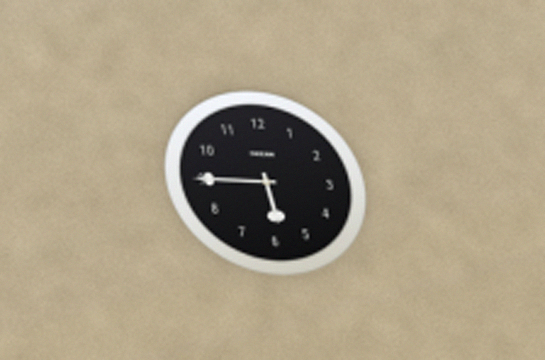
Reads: h=5 m=45
